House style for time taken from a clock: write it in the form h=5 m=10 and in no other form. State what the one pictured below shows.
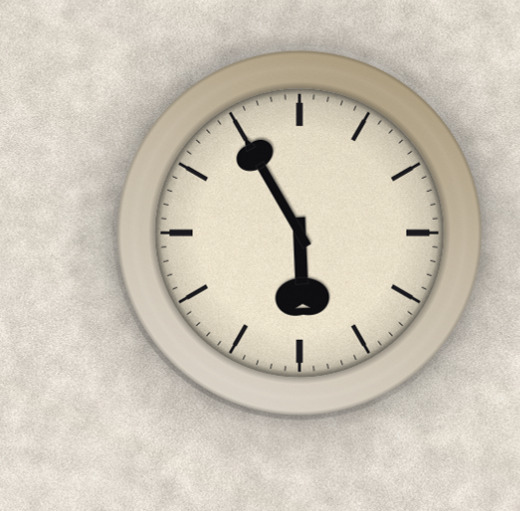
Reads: h=5 m=55
